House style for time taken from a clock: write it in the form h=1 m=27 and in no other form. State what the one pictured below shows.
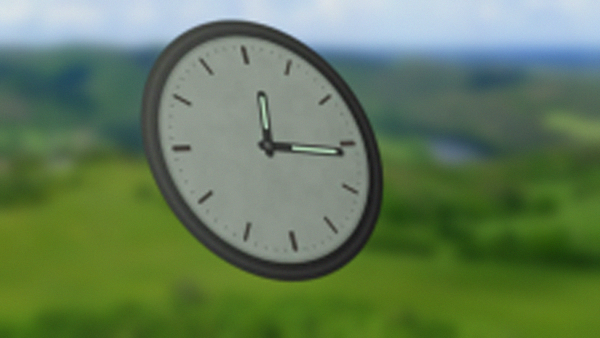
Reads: h=12 m=16
